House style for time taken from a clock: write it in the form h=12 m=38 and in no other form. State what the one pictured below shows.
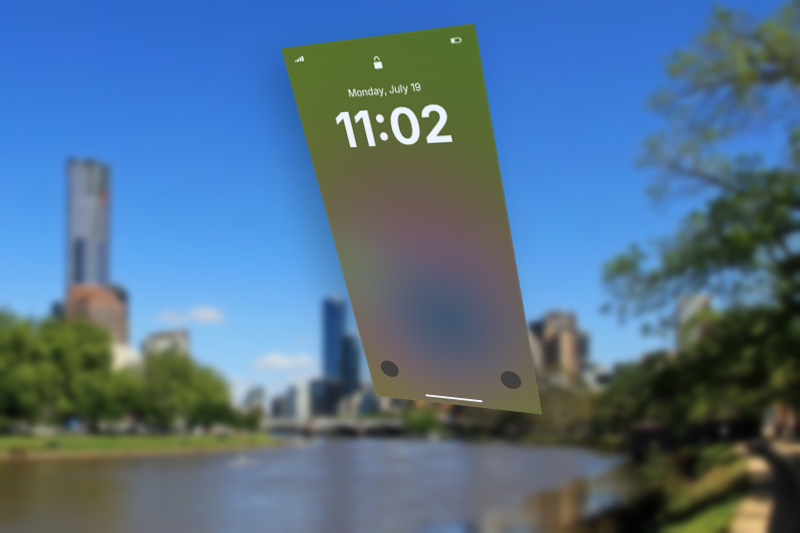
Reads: h=11 m=2
